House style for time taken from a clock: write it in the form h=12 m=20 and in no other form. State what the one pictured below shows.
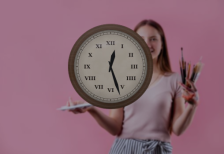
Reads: h=12 m=27
